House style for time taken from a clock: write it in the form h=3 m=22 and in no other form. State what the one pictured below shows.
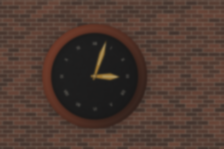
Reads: h=3 m=3
